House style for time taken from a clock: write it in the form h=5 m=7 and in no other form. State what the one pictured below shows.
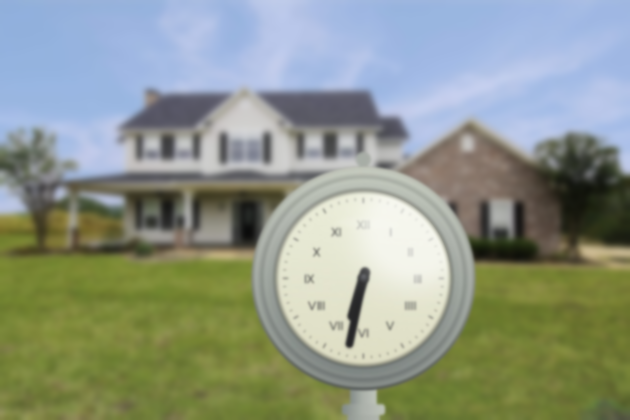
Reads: h=6 m=32
